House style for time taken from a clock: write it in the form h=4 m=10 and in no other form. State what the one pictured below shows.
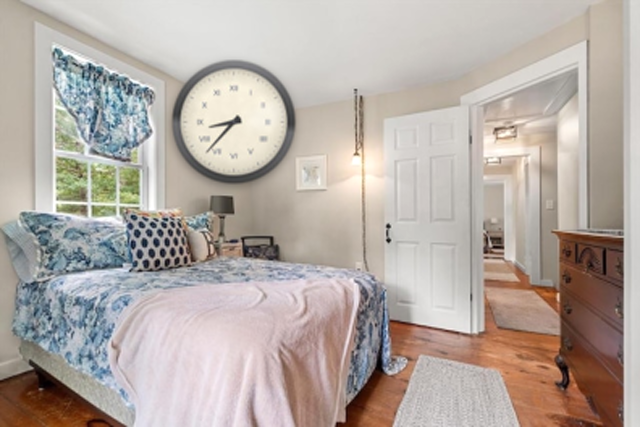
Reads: h=8 m=37
